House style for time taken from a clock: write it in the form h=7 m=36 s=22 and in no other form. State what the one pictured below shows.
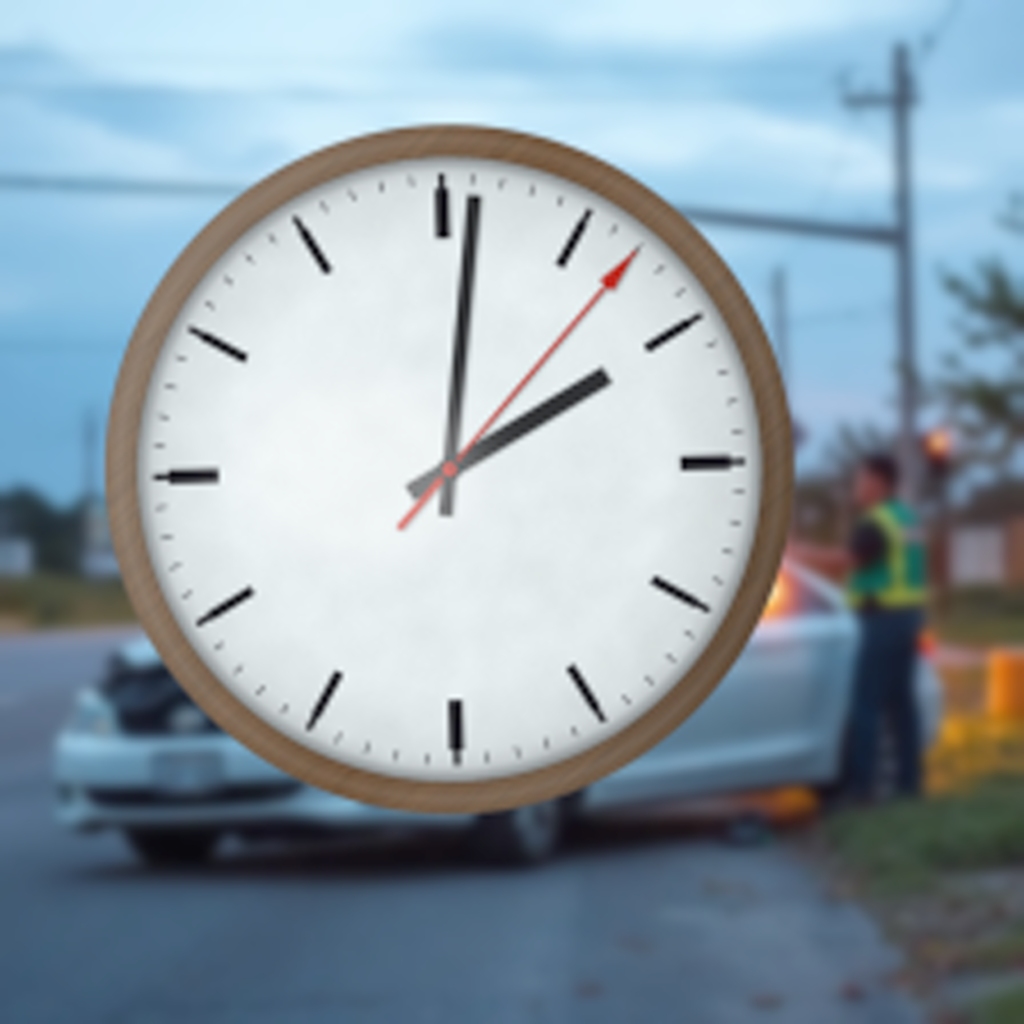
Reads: h=2 m=1 s=7
